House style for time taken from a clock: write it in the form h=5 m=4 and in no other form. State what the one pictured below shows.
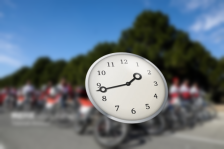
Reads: h=1 m=43
